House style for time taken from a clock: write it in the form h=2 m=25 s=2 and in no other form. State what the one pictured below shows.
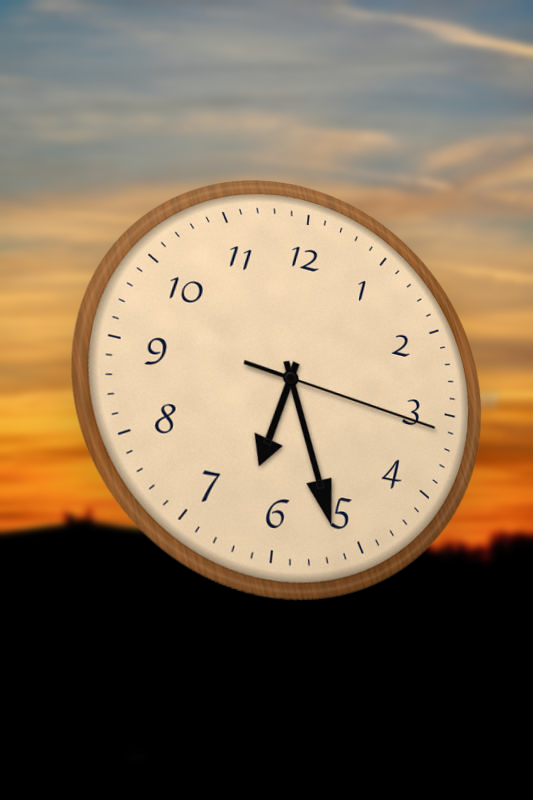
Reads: h=6 m=26 s=16
